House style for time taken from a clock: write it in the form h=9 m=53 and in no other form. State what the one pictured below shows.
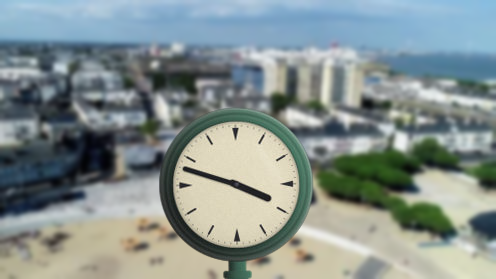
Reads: h=3 m=48
